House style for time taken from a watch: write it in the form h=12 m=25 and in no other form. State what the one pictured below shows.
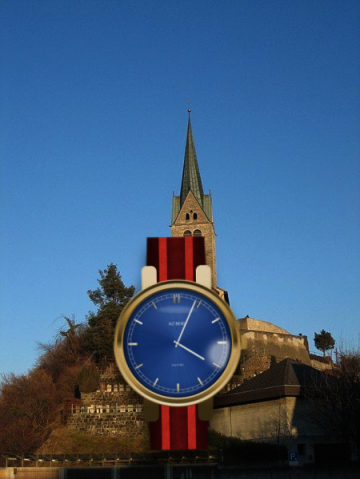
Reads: h=4 m=4
